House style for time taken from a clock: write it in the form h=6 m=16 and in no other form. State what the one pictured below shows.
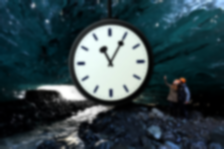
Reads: h=11 m=5
